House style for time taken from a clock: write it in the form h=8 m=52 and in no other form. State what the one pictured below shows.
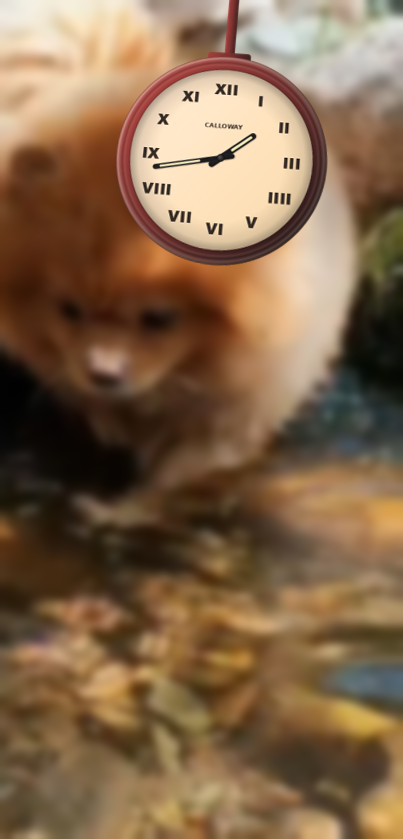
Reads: h=1 m=43
